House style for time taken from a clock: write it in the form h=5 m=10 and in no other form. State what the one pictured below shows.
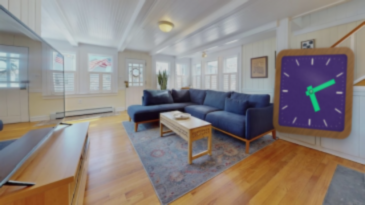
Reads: h=5 m=11
